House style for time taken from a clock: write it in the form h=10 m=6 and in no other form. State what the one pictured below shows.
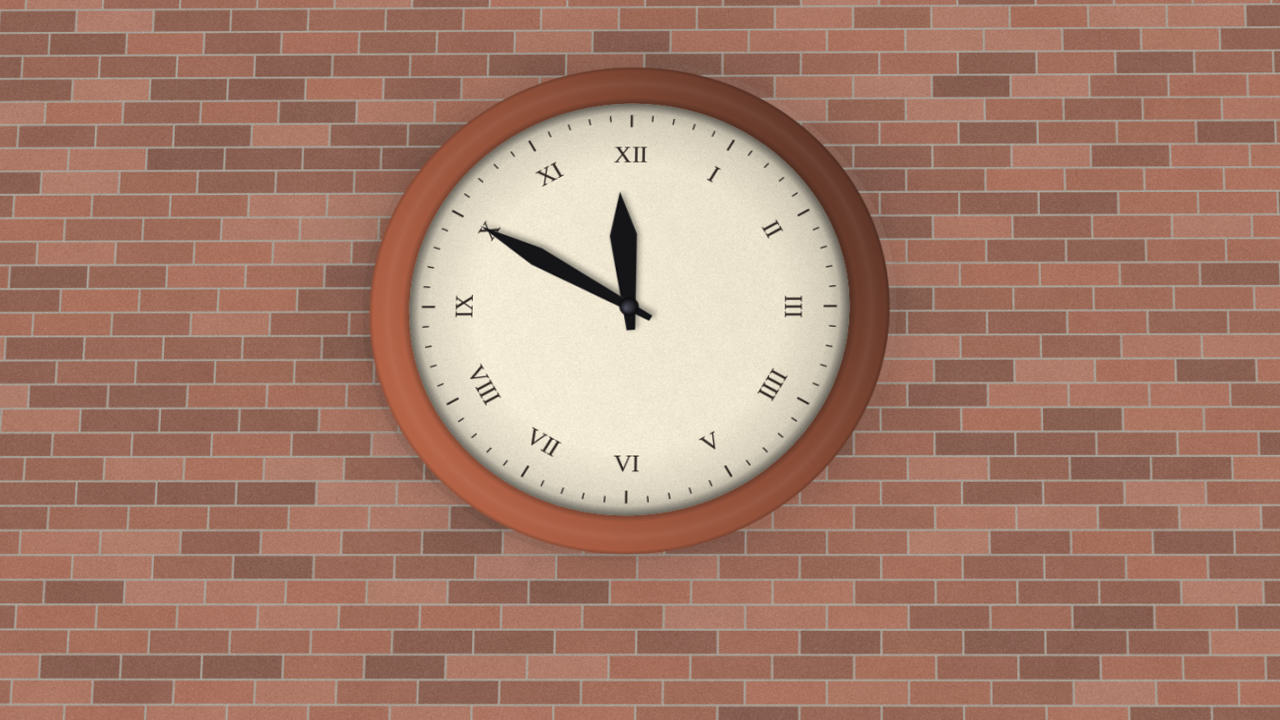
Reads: h=11 m=50
